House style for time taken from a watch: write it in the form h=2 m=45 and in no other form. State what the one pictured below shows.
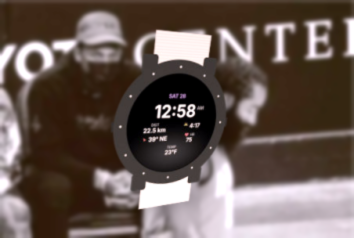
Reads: h=12 m=58
